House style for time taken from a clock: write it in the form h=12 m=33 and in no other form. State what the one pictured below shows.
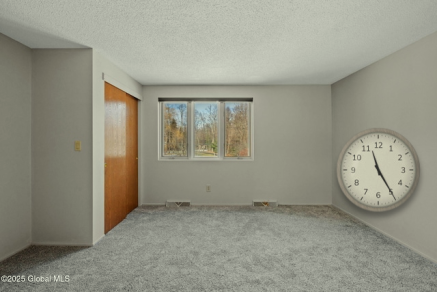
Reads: h=11 m=25
